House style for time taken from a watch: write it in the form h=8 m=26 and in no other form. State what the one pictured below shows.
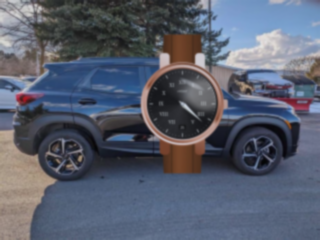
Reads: h=4 m=22
